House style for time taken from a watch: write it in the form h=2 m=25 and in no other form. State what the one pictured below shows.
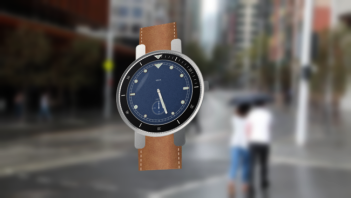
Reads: h=5 m=27
